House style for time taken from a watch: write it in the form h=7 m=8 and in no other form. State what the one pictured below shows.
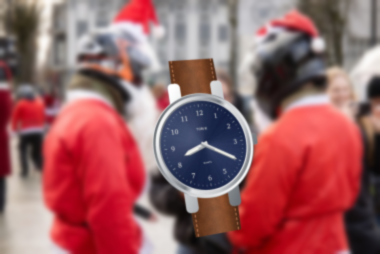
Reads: h=8 m=20
